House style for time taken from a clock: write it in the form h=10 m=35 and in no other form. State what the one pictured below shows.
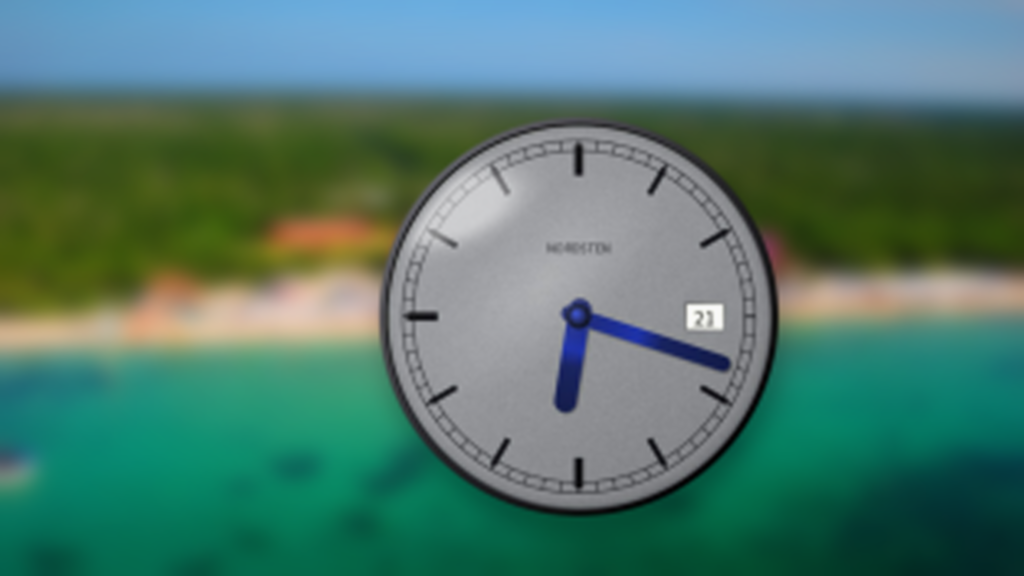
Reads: h=6 m=18
